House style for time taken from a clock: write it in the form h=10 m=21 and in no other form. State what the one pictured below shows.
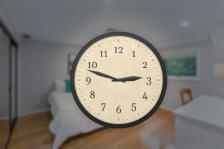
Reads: h=2 m=48
